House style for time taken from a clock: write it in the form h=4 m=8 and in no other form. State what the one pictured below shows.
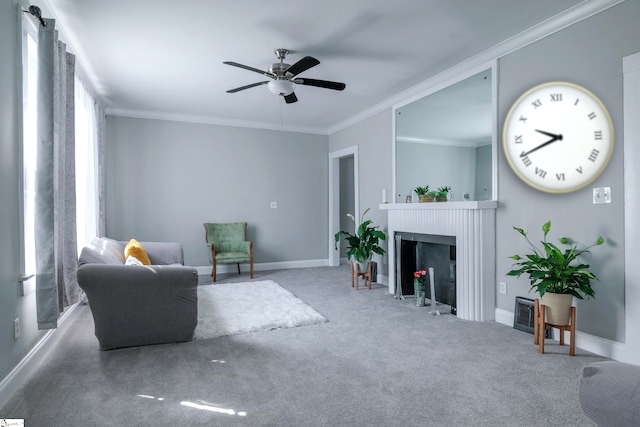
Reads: h=9 m=41
